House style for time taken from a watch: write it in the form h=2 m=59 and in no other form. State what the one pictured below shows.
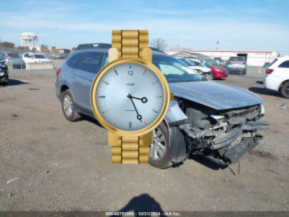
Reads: h=3 m=26
